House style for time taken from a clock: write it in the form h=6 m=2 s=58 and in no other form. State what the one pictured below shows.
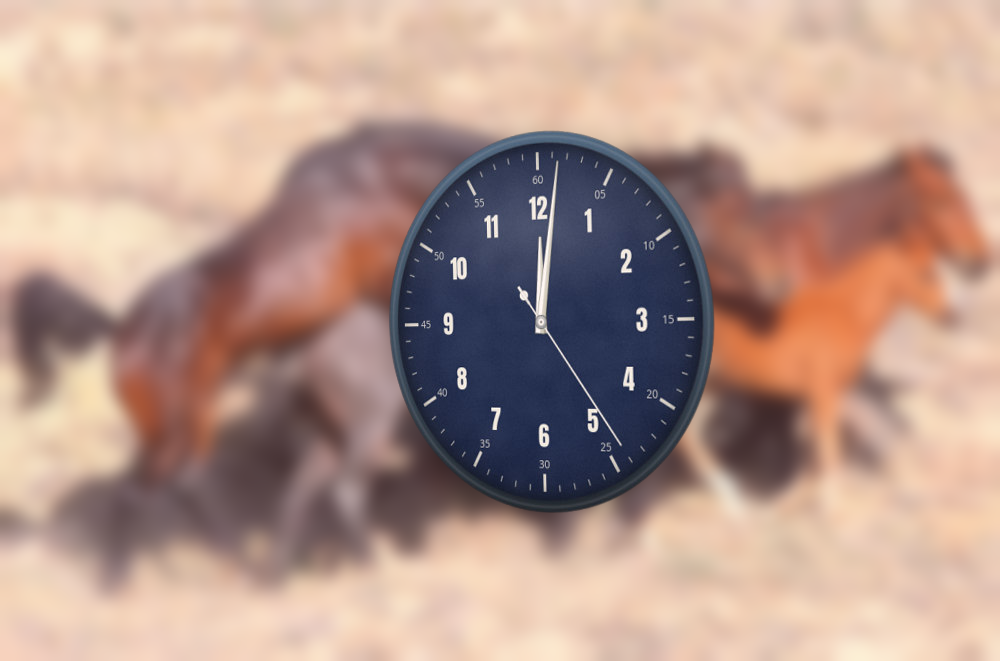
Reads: h=12 m=1 s=24
